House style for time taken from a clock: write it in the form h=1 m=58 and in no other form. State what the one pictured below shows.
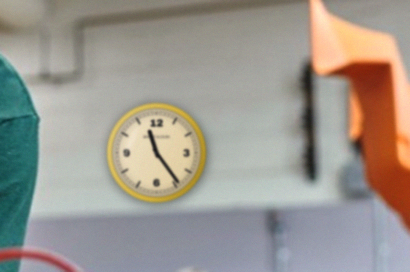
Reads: h=11 m=24
